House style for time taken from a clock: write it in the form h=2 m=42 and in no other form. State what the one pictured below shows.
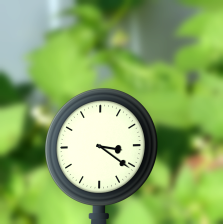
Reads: h=3 m=21
